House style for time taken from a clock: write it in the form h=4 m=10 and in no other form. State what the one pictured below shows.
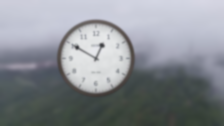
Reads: h=12 m=50
